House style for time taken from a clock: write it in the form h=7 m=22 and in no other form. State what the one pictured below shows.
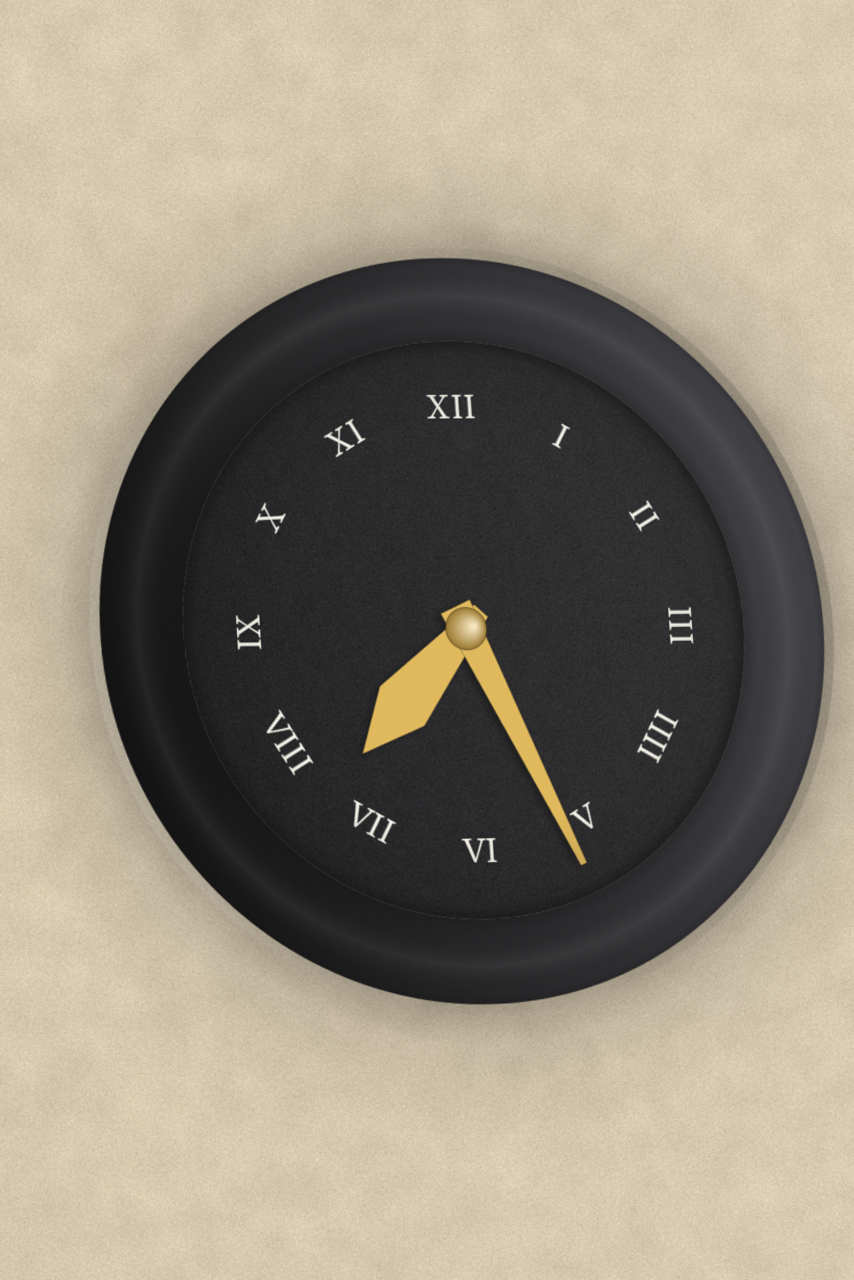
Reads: h=7 m=26
